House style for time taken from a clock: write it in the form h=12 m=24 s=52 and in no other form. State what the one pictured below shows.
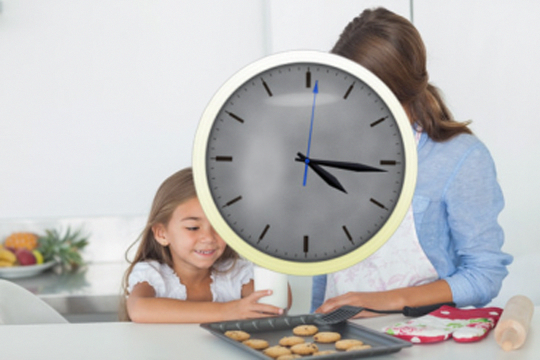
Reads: h=4 m=16 s=1
